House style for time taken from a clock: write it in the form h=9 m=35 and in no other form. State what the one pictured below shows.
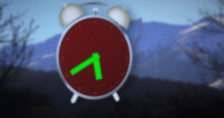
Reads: h=5 m=40
